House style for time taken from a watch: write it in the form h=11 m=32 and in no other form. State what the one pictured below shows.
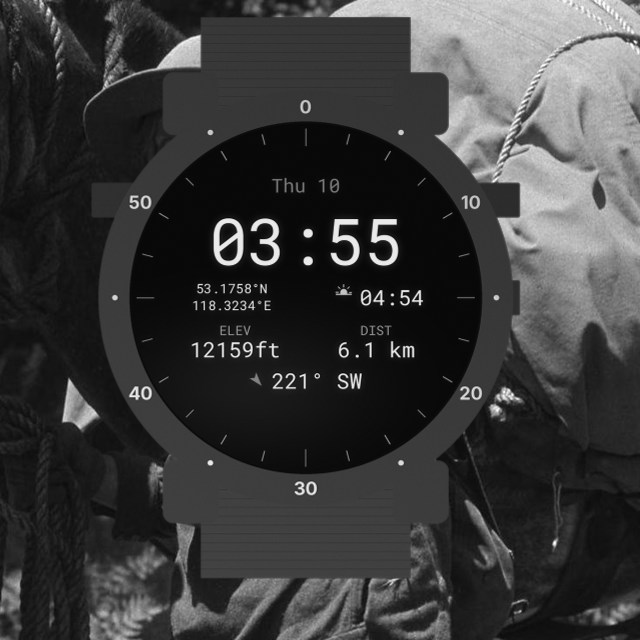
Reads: h=3 m=55
